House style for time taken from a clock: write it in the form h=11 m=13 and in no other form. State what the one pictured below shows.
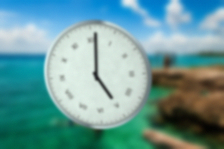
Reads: h=5 m=1
